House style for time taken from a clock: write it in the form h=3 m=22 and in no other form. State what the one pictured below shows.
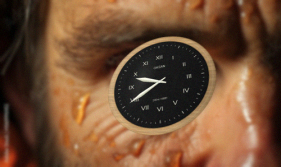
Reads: h=9 m=40
